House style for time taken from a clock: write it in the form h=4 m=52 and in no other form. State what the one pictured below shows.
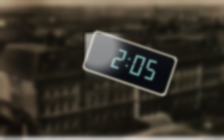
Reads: h=2 m=5
